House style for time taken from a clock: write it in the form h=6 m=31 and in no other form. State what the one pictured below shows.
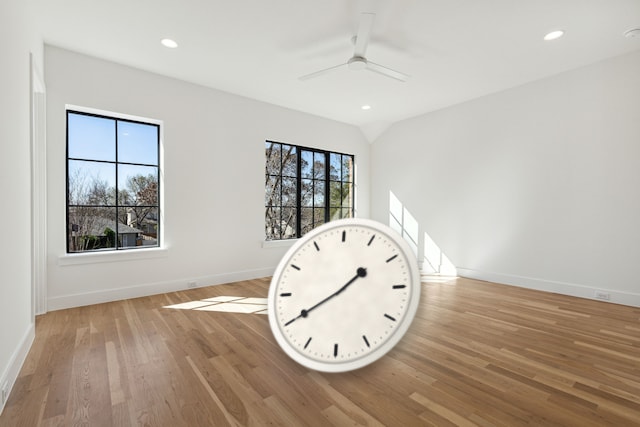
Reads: h=1 m=40
